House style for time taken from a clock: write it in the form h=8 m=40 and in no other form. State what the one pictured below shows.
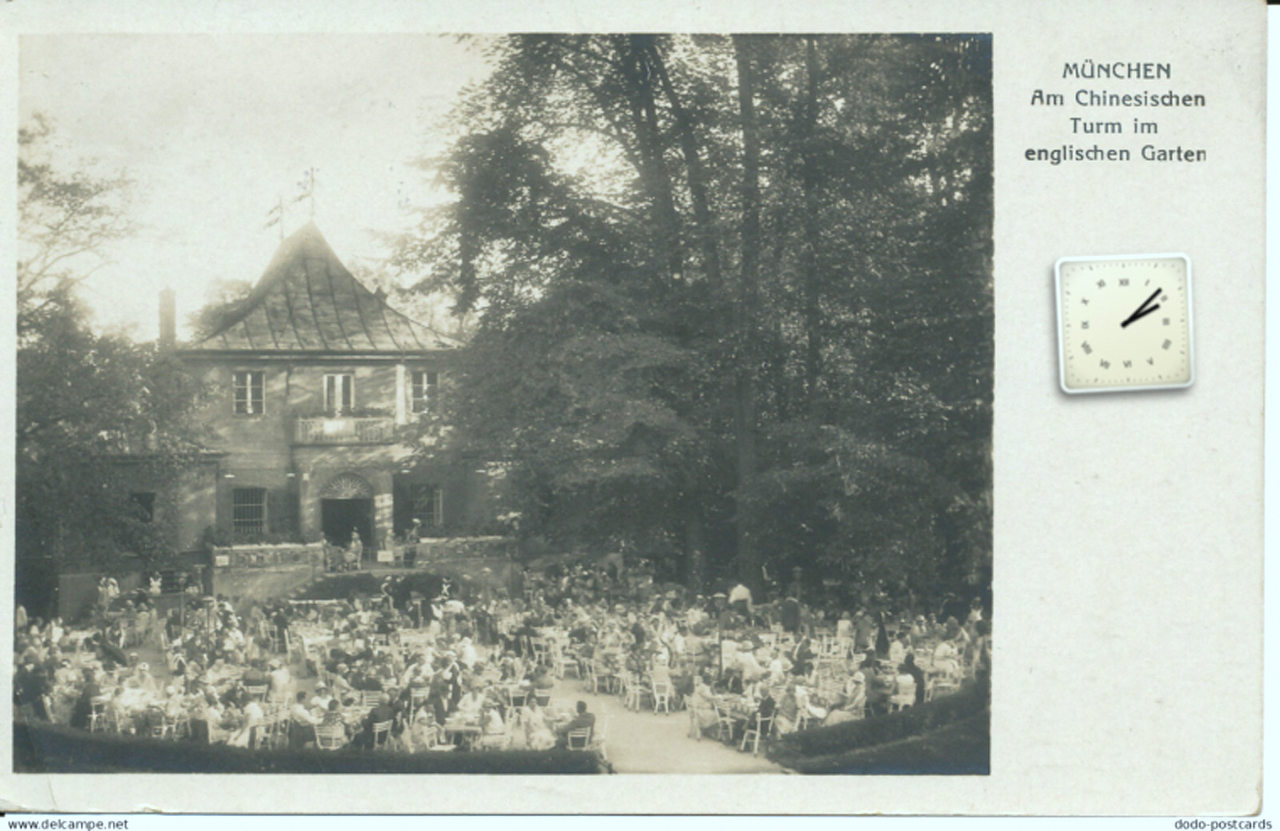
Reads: h=2 m=8
